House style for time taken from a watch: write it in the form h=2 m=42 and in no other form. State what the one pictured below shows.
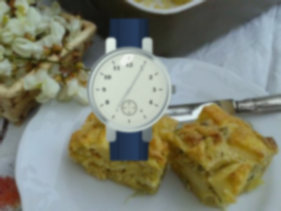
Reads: h=7 m=5
